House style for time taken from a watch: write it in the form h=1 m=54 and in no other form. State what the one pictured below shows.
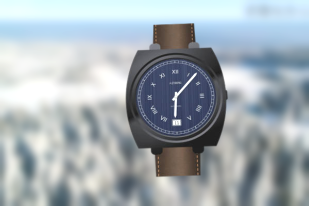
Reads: h=6 m=7
